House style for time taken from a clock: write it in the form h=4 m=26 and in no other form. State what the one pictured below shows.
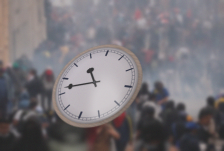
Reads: h=10 m=42
